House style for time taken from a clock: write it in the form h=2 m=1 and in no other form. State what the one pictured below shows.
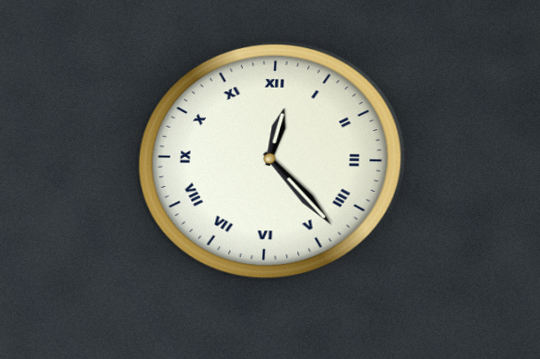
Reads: h=12 m=23
